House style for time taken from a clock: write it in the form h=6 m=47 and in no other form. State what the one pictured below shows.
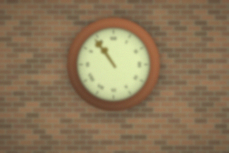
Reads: h=10 m=54
